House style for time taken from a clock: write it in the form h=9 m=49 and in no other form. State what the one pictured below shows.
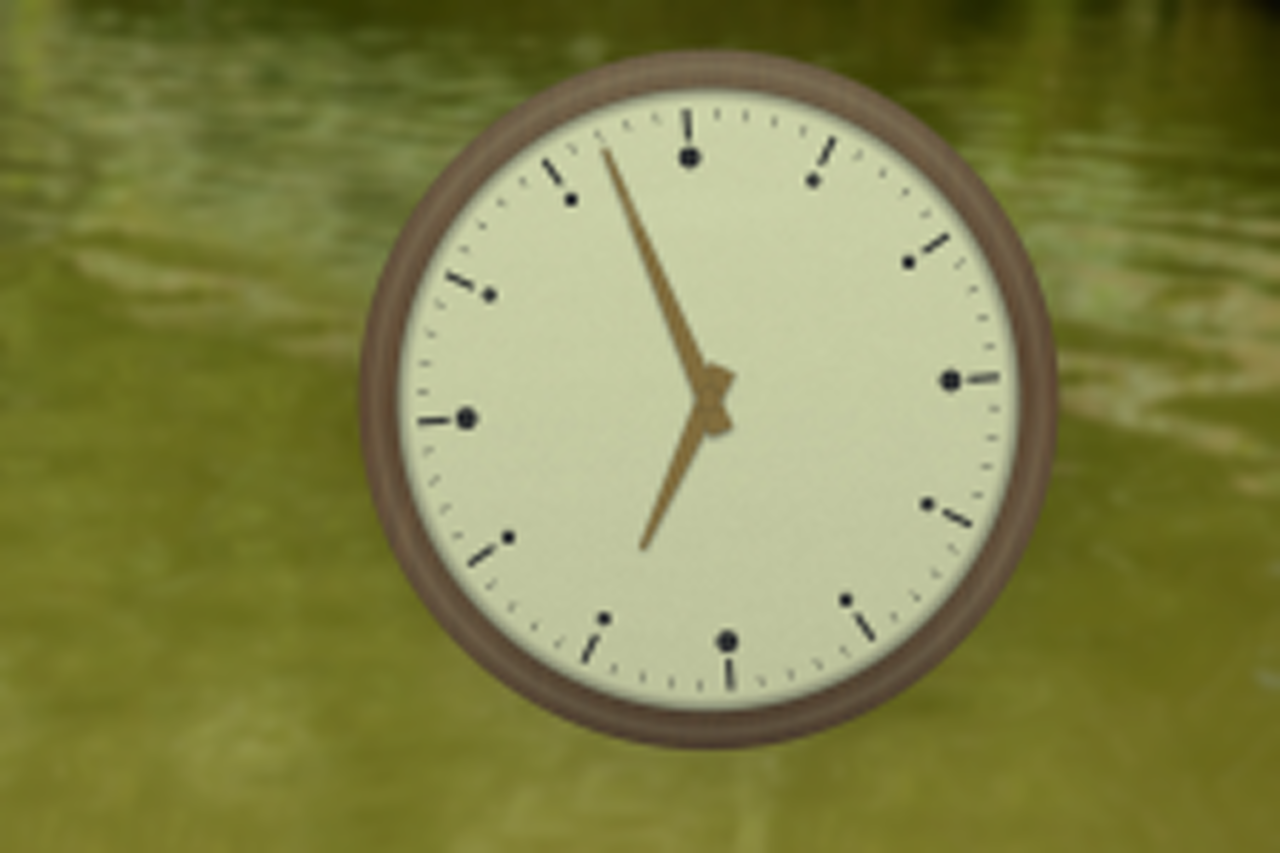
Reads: h=6 m=57
